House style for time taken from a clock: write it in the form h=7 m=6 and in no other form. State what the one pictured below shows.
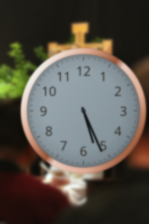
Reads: h=5 m=26
